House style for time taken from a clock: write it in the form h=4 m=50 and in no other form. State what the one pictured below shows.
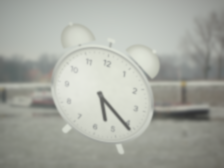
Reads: h=5 m=21
